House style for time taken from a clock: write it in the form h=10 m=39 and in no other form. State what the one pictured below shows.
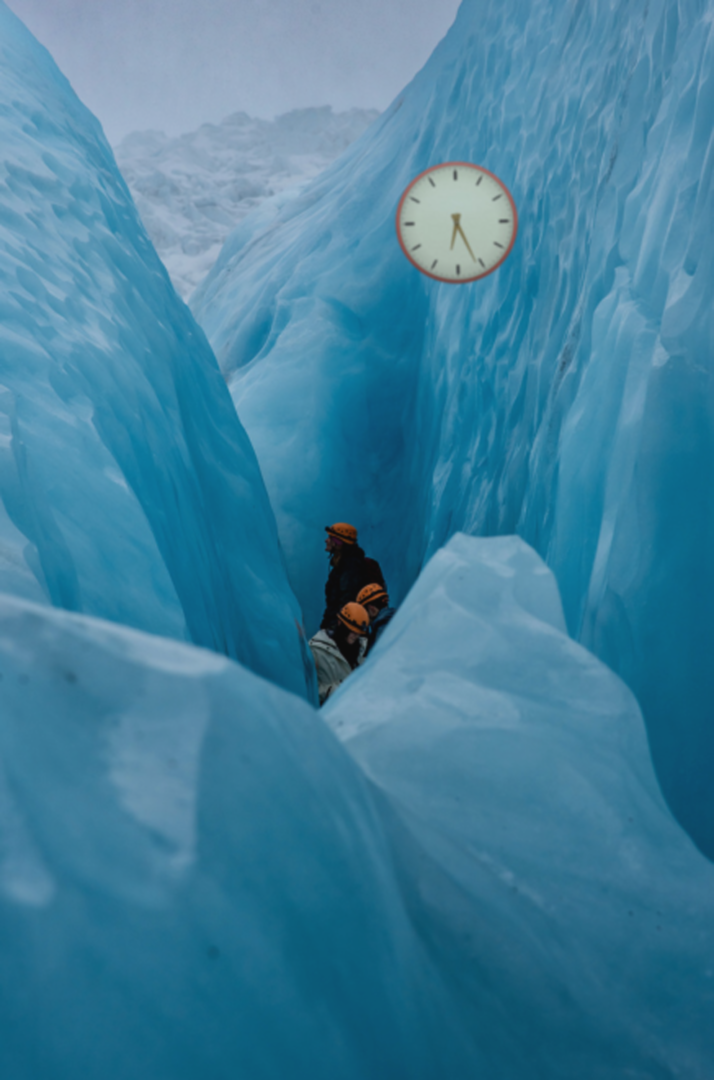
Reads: h=6 m=26
